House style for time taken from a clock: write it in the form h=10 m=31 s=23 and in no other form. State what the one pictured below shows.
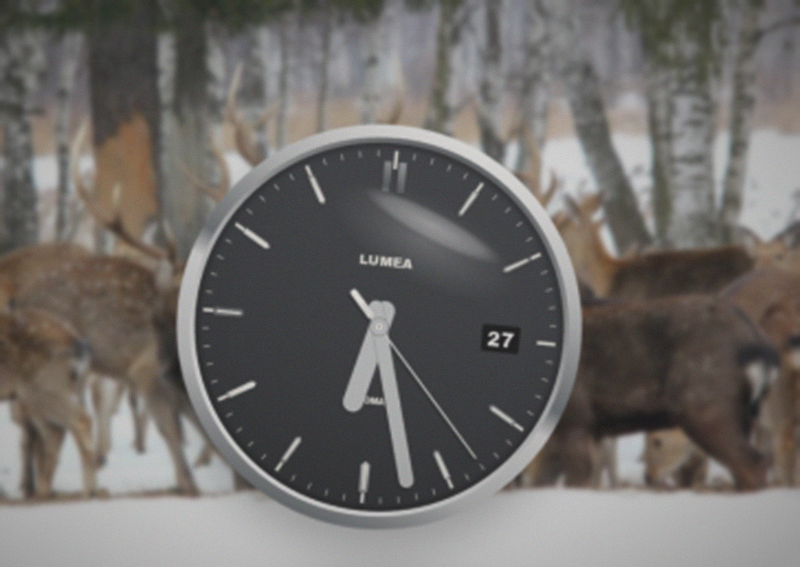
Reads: h=6 m=27 s=23
